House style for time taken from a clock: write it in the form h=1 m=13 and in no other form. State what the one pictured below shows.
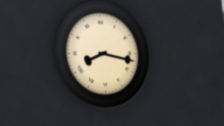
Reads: h=8 m=17
